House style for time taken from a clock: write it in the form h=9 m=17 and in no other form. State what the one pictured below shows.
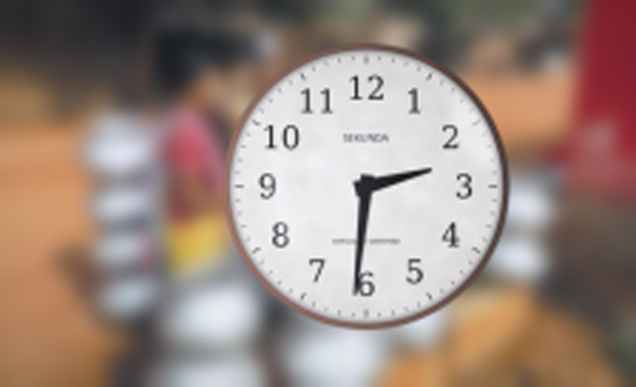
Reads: h=2 m=31
